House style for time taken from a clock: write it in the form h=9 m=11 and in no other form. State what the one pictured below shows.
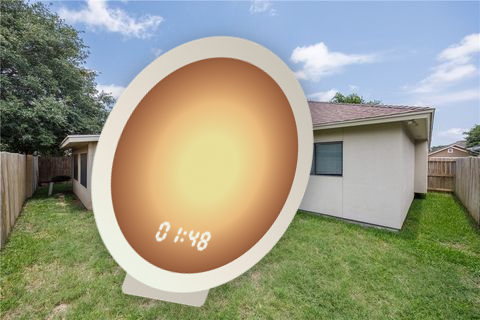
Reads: h=1 m=48
